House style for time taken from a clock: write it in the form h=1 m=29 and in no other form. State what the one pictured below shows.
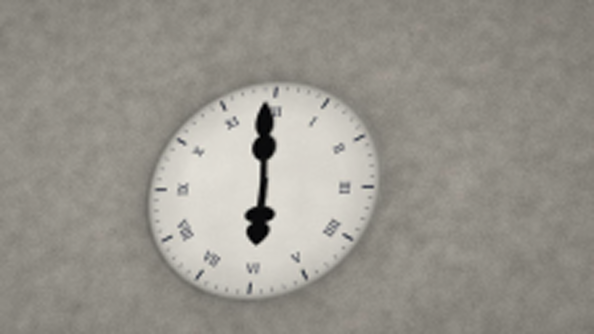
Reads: h=5 m=59
